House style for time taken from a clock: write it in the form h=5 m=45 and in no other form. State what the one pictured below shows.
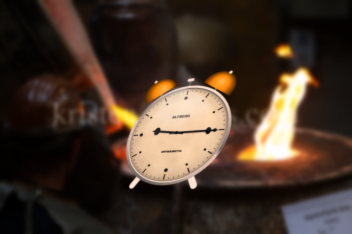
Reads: h=9 m=15
